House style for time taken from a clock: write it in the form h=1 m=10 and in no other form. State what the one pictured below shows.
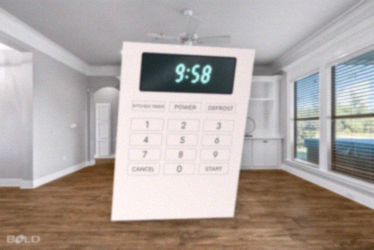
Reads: h=9 m=58
